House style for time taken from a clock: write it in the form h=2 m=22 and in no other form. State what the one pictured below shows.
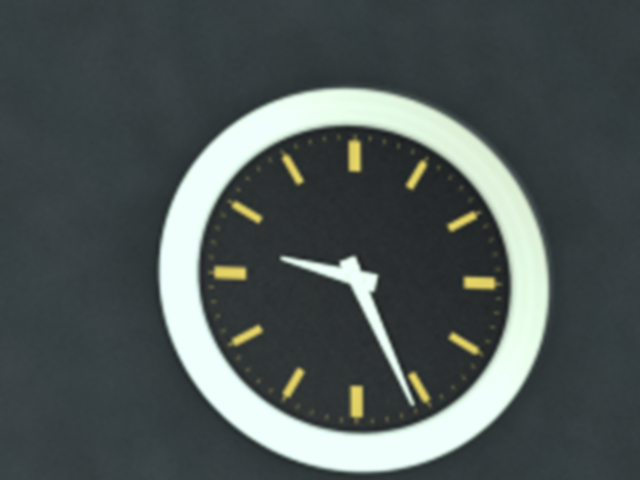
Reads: h=9 m=26
